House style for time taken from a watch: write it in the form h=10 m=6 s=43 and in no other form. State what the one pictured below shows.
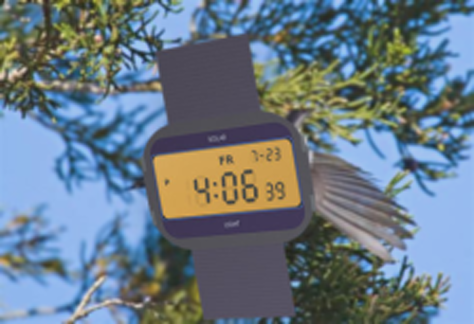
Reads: h=4 m=6 s=39
